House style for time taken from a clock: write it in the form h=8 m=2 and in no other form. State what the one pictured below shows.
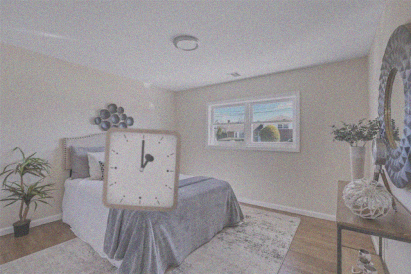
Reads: h=1 m=0
